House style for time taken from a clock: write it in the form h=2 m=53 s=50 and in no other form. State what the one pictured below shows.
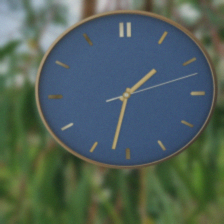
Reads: h=1 m=32 s=12
